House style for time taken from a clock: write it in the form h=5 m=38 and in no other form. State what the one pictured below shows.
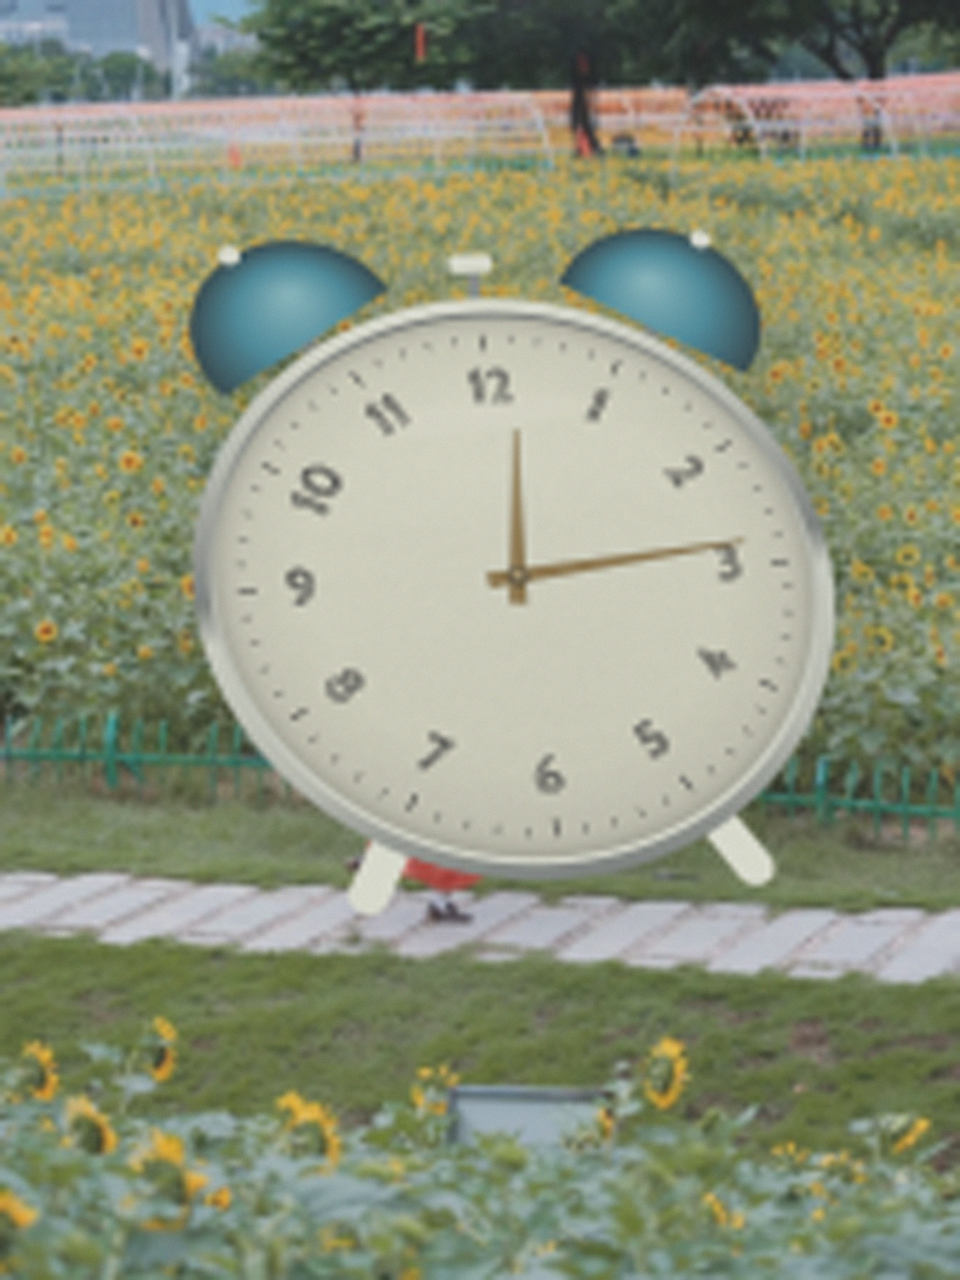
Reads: h=12 m=14
